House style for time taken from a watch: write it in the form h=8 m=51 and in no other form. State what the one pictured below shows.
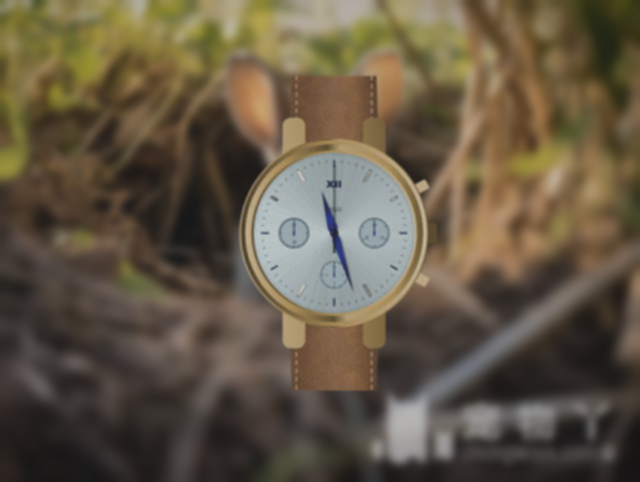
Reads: h=11 m=27
